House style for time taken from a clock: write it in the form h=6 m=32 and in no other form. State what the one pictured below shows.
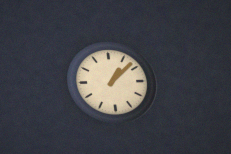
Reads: h=1 m=8
